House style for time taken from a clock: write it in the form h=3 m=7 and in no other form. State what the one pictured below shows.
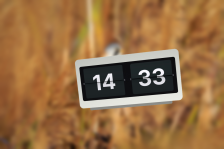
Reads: h=14 m=33
